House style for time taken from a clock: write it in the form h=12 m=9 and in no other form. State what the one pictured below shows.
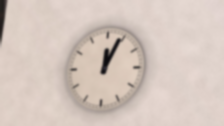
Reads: h=12 m=4
